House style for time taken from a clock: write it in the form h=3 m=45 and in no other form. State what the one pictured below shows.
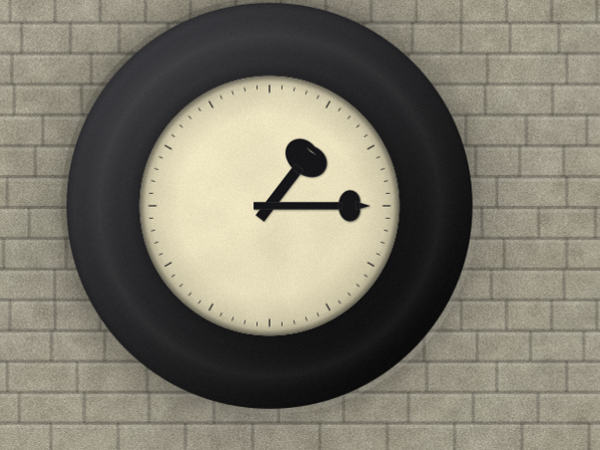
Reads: h=1 m=15
